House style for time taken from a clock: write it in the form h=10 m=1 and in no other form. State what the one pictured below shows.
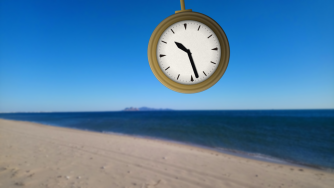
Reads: h=10 m=28
